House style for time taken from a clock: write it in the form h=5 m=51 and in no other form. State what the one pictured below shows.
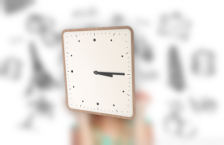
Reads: h=3 m=15
